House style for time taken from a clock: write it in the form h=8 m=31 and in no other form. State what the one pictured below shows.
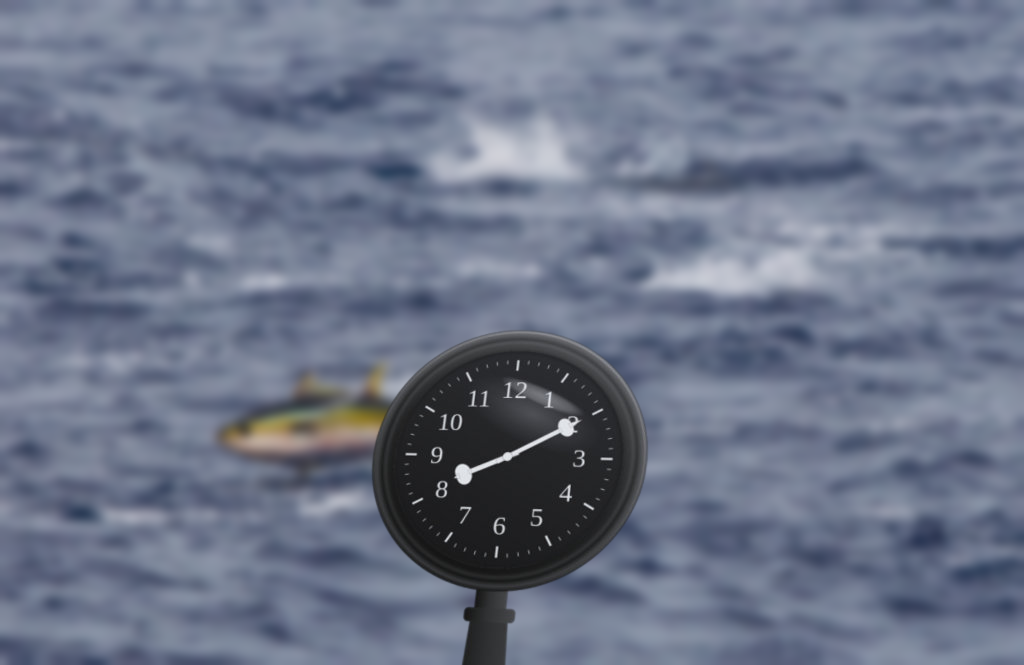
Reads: h=8 m=10
